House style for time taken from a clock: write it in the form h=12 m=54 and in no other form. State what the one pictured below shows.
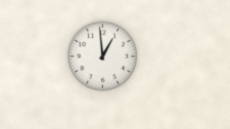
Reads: h=12 m=59
